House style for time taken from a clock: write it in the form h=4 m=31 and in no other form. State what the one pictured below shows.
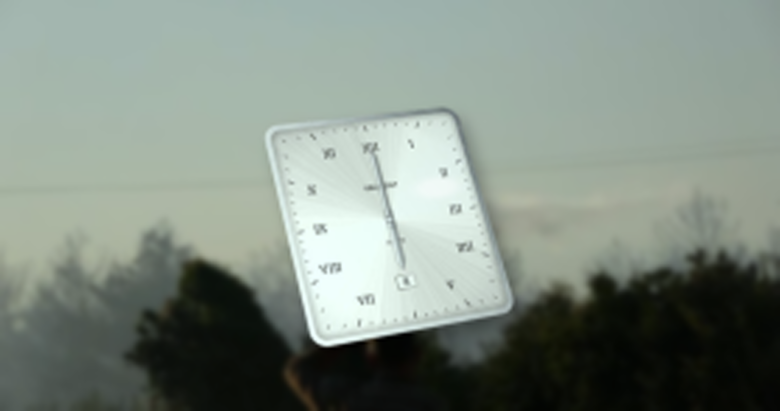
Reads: h=6 m=0
